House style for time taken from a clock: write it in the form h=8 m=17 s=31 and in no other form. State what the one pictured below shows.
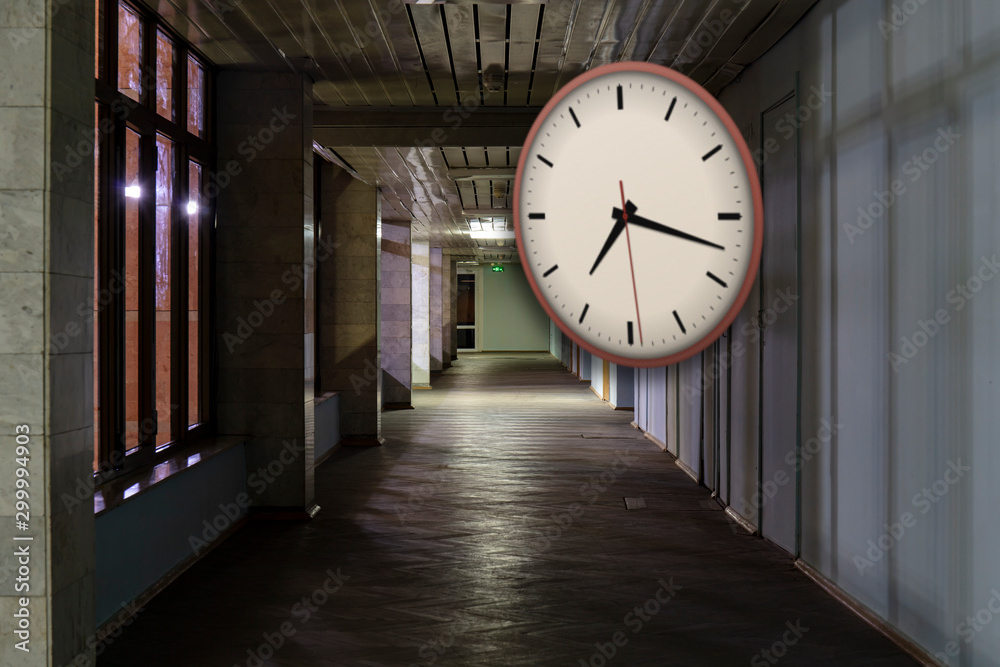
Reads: h=7 m=17 s=29
